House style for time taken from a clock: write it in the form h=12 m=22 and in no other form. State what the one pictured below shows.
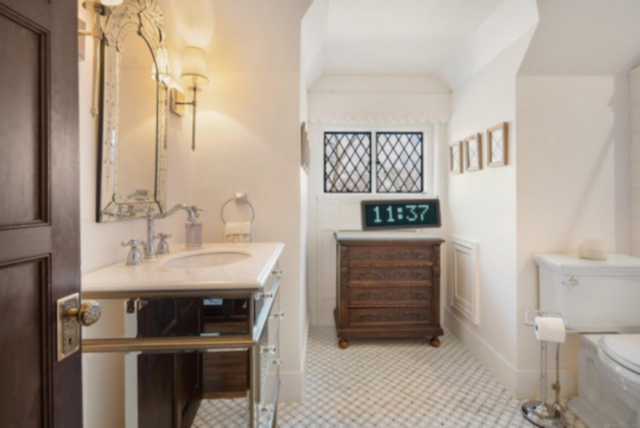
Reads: h=11 m=37
